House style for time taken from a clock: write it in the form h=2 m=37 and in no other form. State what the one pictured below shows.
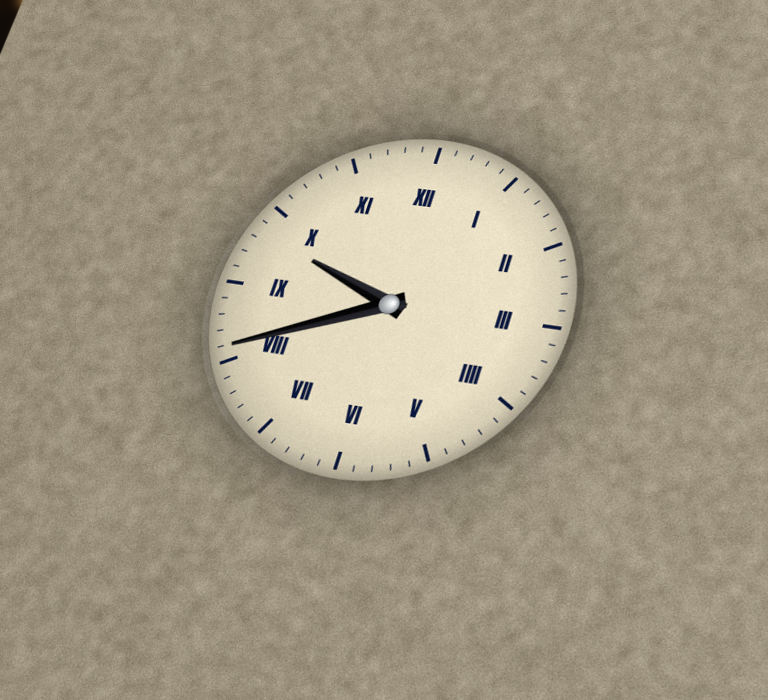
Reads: h=9 m=41
